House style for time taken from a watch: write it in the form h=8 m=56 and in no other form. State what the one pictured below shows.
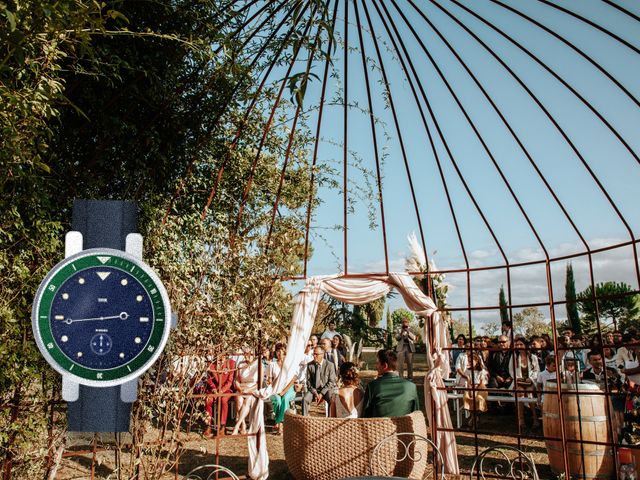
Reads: h=2 m=44
